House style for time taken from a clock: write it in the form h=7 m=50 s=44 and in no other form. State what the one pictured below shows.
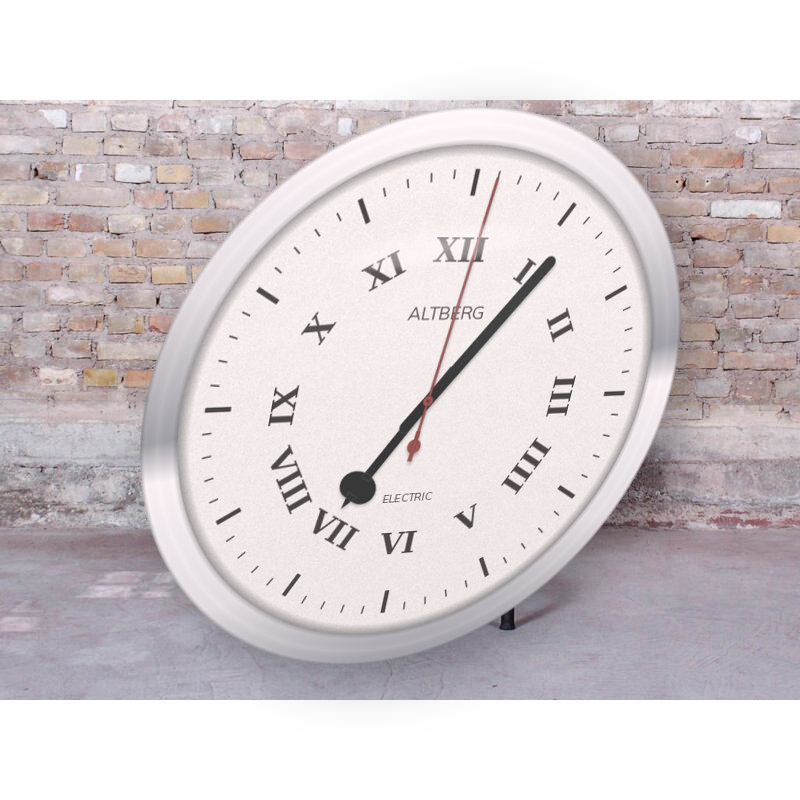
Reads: h=7 m=6 s=1
